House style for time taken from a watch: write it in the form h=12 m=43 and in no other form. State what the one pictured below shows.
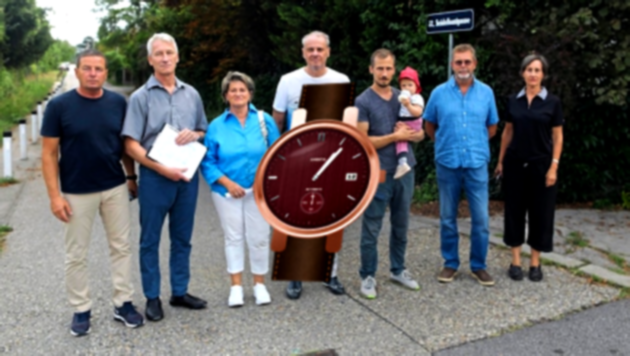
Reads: h=1 m=6
